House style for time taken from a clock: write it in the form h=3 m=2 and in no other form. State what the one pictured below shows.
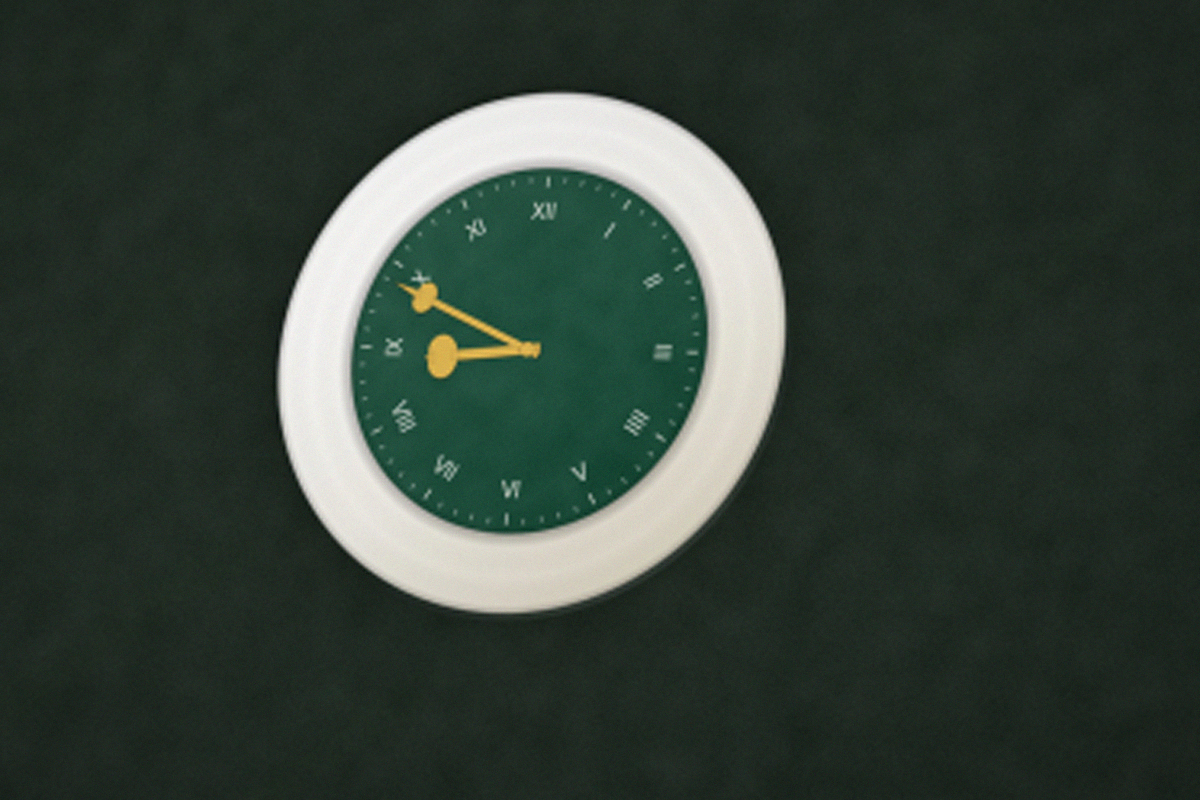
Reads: h=8 m=49
